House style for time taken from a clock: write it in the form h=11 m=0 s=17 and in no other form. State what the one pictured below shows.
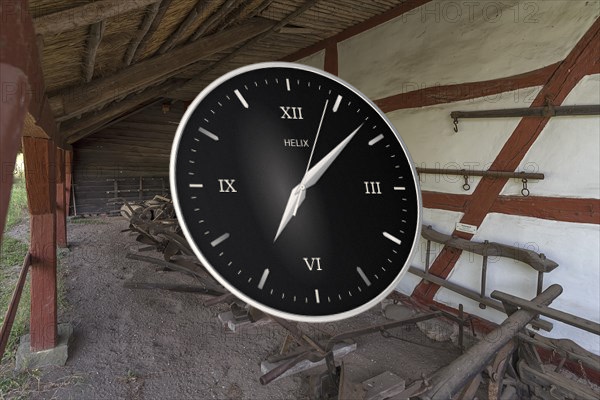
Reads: h=7 m=8 s=4
